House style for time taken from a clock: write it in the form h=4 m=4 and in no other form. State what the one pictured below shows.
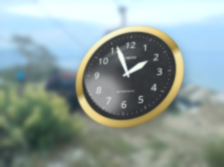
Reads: h=1 m=56
